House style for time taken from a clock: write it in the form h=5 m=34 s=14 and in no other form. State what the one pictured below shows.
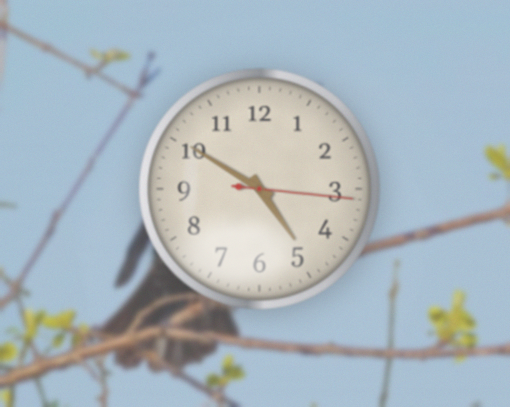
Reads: h=4 m=50 s=16
